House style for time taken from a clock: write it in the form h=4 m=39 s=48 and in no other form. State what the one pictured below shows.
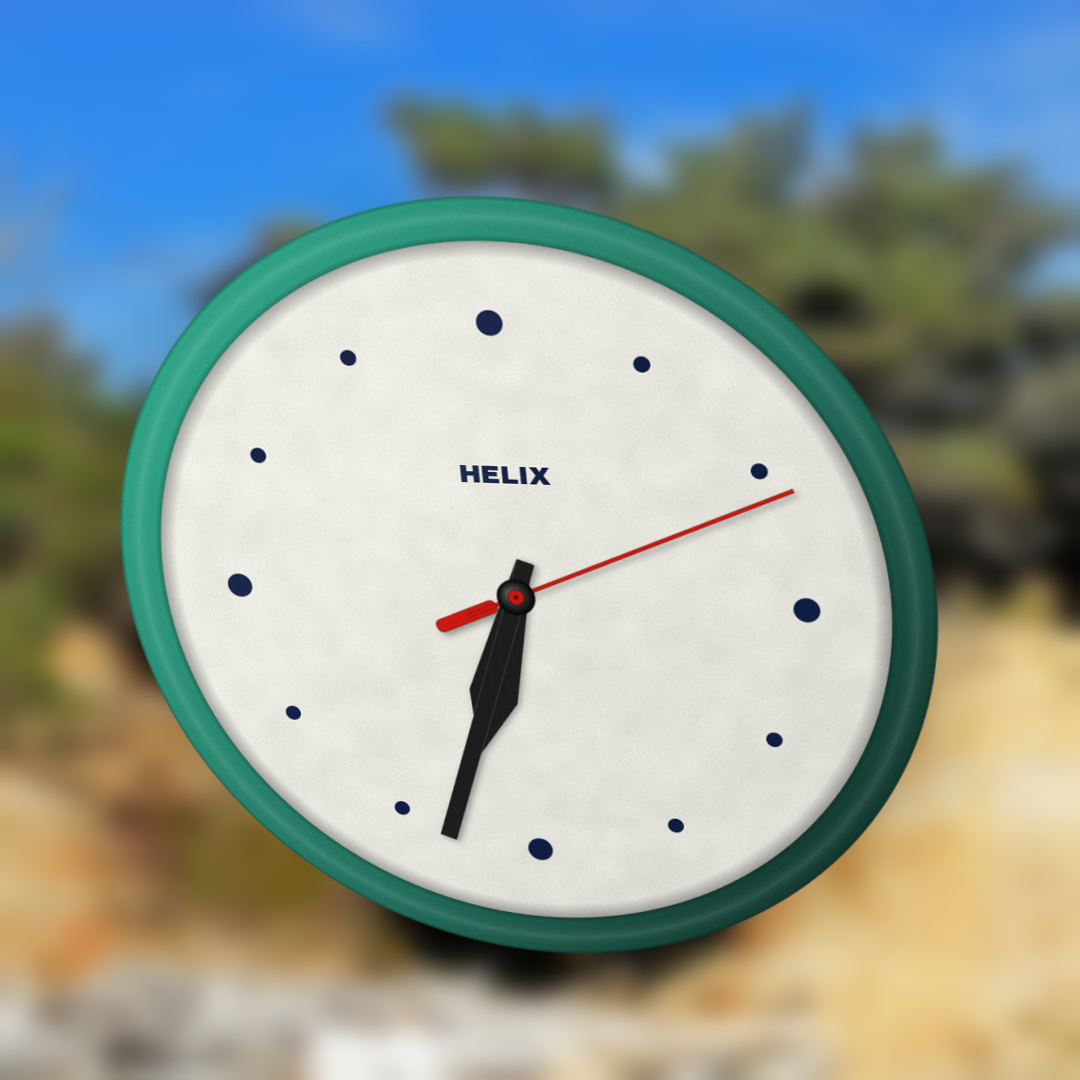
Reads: h=6 m=33 s=11
